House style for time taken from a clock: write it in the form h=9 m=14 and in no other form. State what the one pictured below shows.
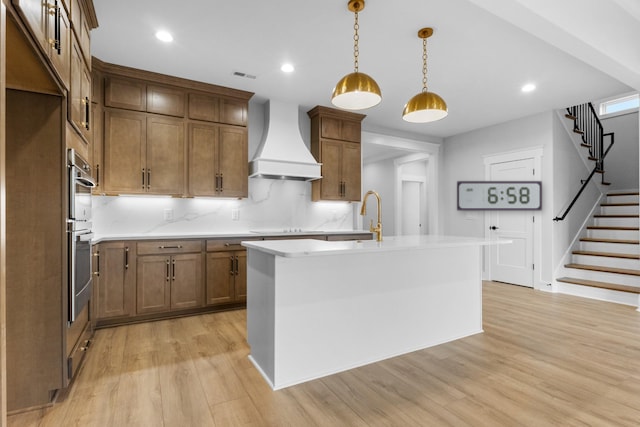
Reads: h=6 m=58
